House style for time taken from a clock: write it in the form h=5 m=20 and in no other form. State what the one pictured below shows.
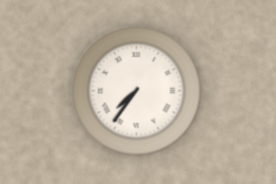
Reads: h=7 m=36
